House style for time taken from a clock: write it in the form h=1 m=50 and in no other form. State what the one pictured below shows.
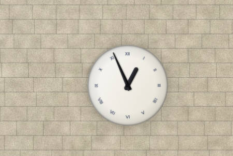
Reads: h=12 m=56
